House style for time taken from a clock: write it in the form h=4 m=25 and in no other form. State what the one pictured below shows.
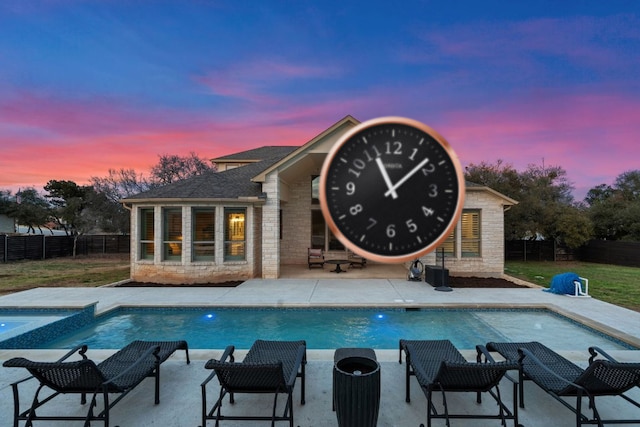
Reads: h=11 m=8
